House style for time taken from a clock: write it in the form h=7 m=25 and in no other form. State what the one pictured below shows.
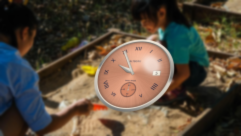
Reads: h=9 m=55
